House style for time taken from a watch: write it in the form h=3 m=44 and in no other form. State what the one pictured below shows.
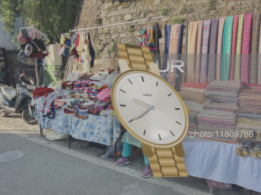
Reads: h=9 m=40
